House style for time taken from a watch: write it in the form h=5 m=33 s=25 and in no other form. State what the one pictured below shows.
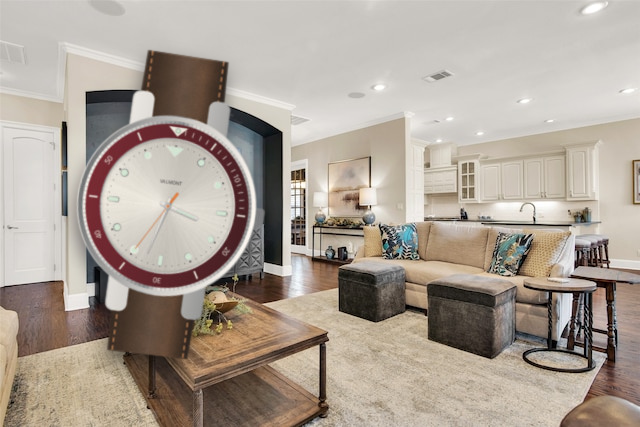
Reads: h=3 m=32 s=35
